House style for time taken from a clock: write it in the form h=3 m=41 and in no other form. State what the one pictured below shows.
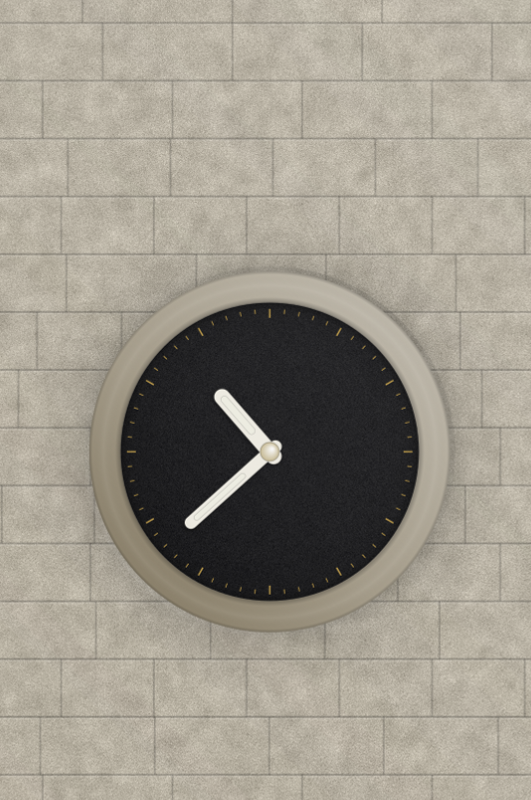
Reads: h=10 m=38
